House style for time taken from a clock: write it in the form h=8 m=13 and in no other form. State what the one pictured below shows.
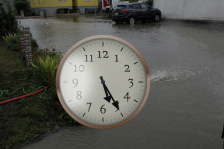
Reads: h=5 m=25
